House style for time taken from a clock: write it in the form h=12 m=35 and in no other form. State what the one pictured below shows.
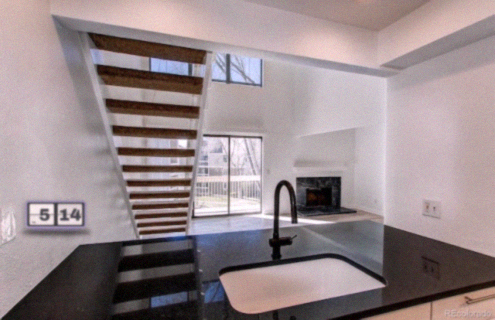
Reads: h=5 m=14
